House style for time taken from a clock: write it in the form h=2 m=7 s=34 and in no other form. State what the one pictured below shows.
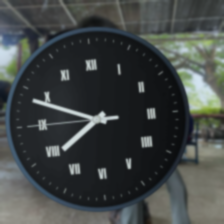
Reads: h=7 m=48 s=45
